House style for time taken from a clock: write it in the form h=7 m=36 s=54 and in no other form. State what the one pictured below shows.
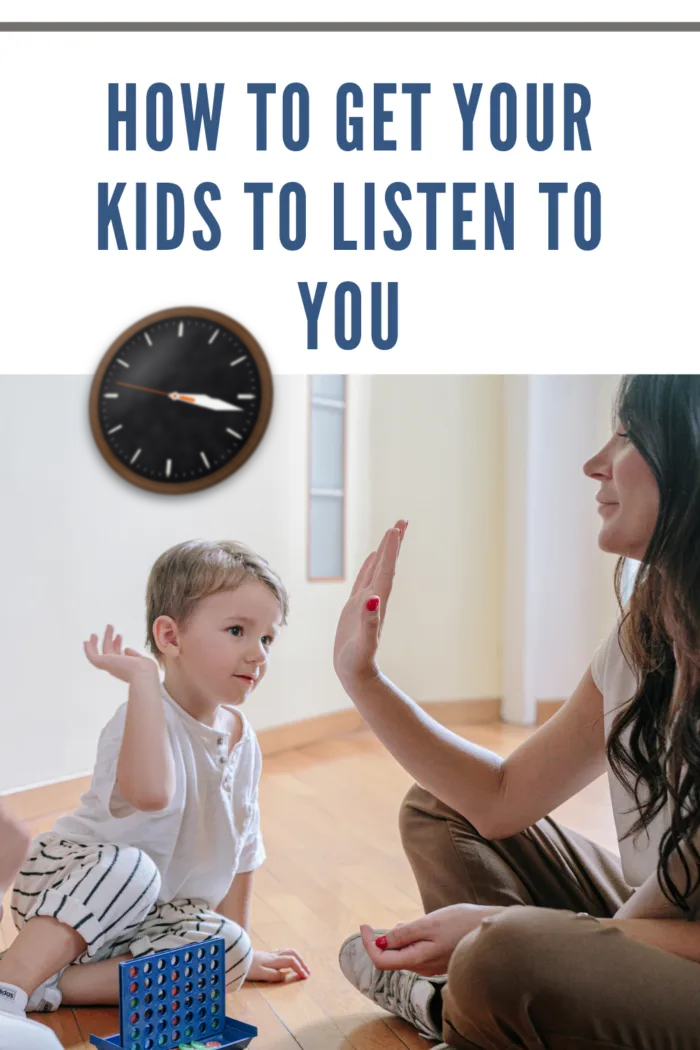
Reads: h=3 m=16 s=47
